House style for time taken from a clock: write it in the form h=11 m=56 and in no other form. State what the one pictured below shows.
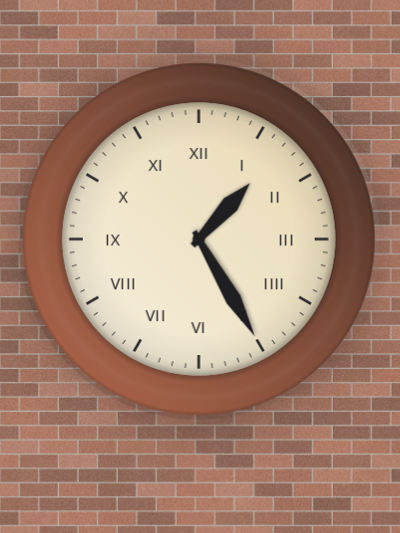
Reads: h=1 m=25
